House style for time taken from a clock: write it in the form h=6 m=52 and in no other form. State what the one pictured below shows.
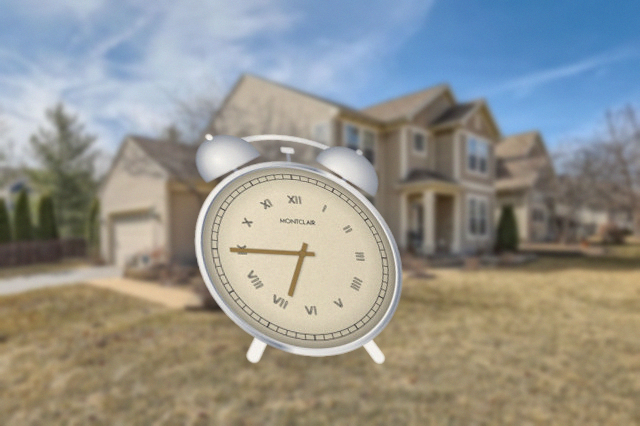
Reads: h=6 m=45
